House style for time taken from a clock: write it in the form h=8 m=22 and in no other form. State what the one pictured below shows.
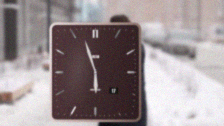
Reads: h=5 m=57
